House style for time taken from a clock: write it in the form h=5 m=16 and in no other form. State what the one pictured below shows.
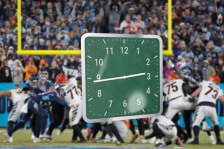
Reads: h=2 m=44
